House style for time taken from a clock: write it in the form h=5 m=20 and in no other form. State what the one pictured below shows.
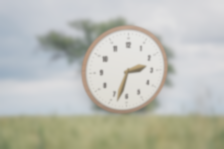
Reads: h=2 m=33
